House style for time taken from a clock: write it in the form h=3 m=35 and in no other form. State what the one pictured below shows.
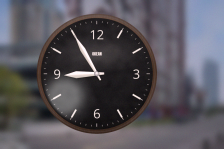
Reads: h=8 m=55
